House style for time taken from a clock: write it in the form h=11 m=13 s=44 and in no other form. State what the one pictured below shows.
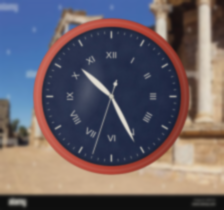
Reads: h=10 m=25 s=33
